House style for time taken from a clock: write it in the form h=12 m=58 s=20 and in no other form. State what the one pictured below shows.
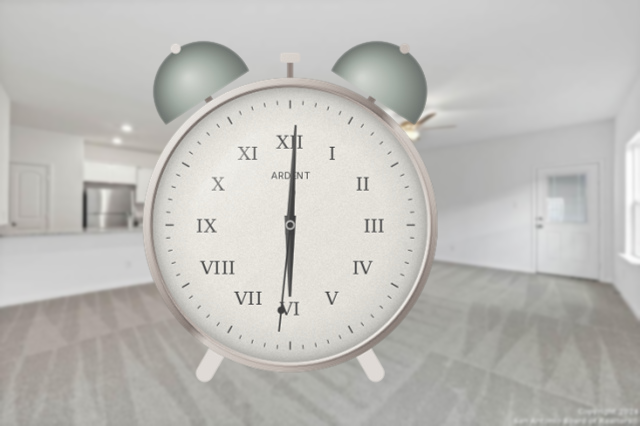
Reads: h=6 m=0 s=31
